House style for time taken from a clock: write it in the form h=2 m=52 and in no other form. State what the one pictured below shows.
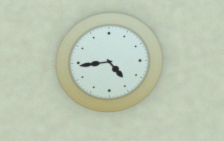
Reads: h=4 m=44
